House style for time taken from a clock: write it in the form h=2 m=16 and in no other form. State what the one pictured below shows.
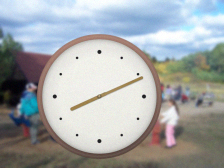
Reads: h=8 m=11
